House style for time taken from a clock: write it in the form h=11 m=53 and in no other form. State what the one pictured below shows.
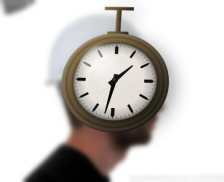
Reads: h=1 m=32
